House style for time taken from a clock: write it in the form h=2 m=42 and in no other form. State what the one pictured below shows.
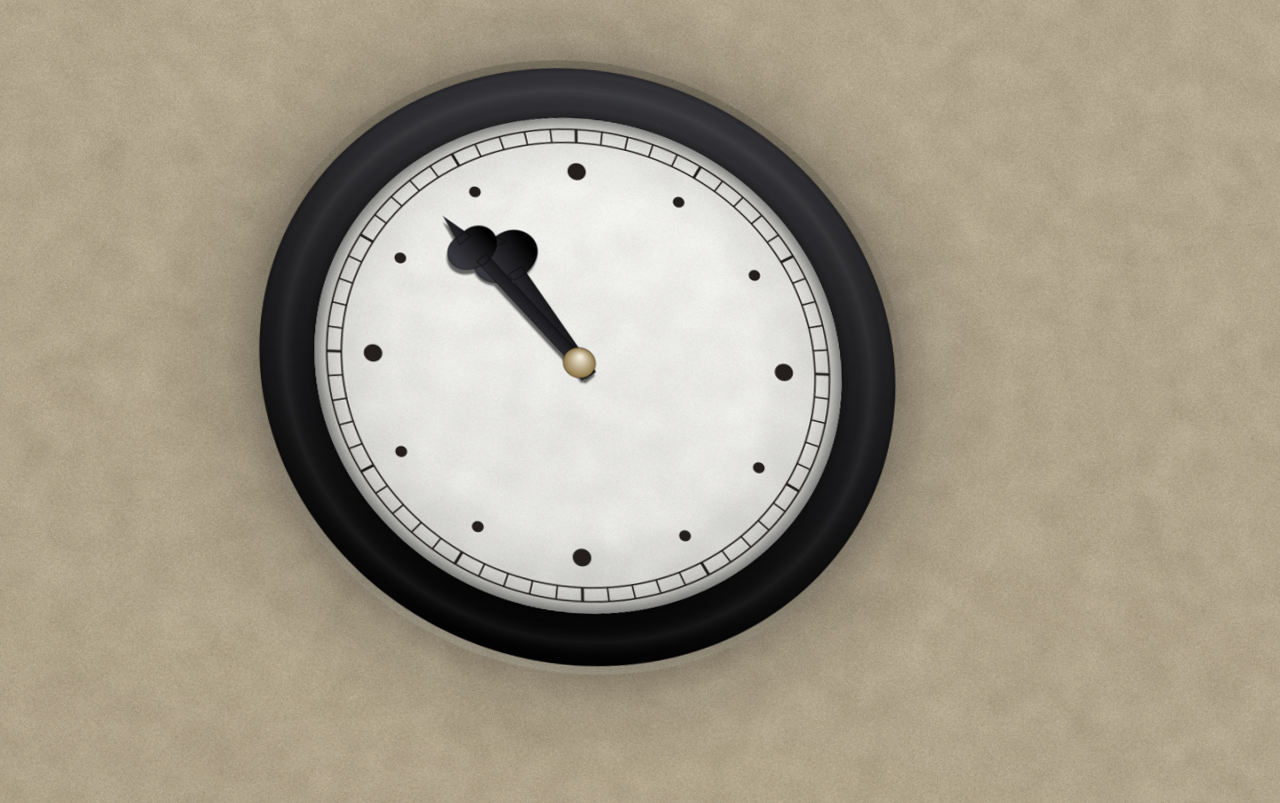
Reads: h=10 m=53
